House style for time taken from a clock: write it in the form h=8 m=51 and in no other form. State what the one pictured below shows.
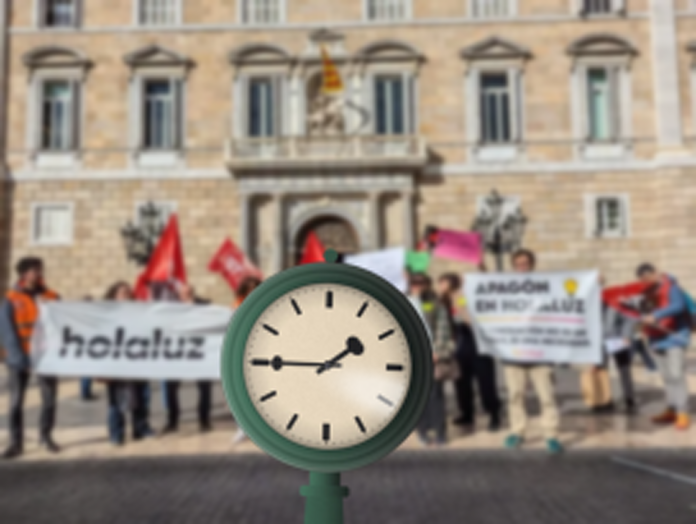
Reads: h=1 m=45
